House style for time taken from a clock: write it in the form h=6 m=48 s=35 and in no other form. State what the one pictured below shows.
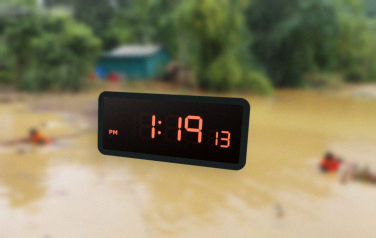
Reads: h=1 m=19 s=13
